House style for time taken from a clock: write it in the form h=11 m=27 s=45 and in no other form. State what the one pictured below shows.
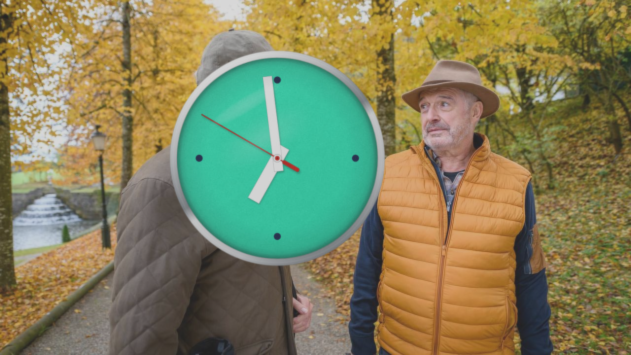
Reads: h=6 m=58 s=50
